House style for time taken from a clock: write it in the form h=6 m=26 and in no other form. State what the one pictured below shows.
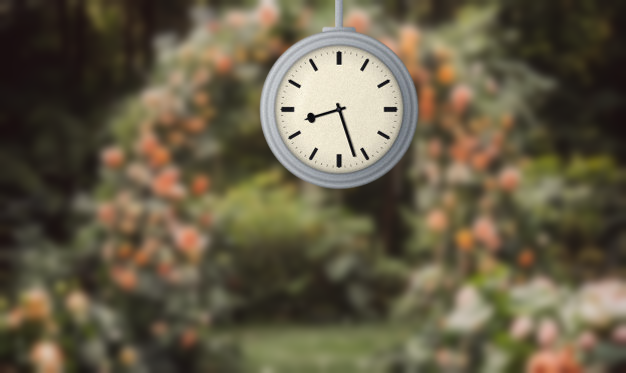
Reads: h=8 m=27
